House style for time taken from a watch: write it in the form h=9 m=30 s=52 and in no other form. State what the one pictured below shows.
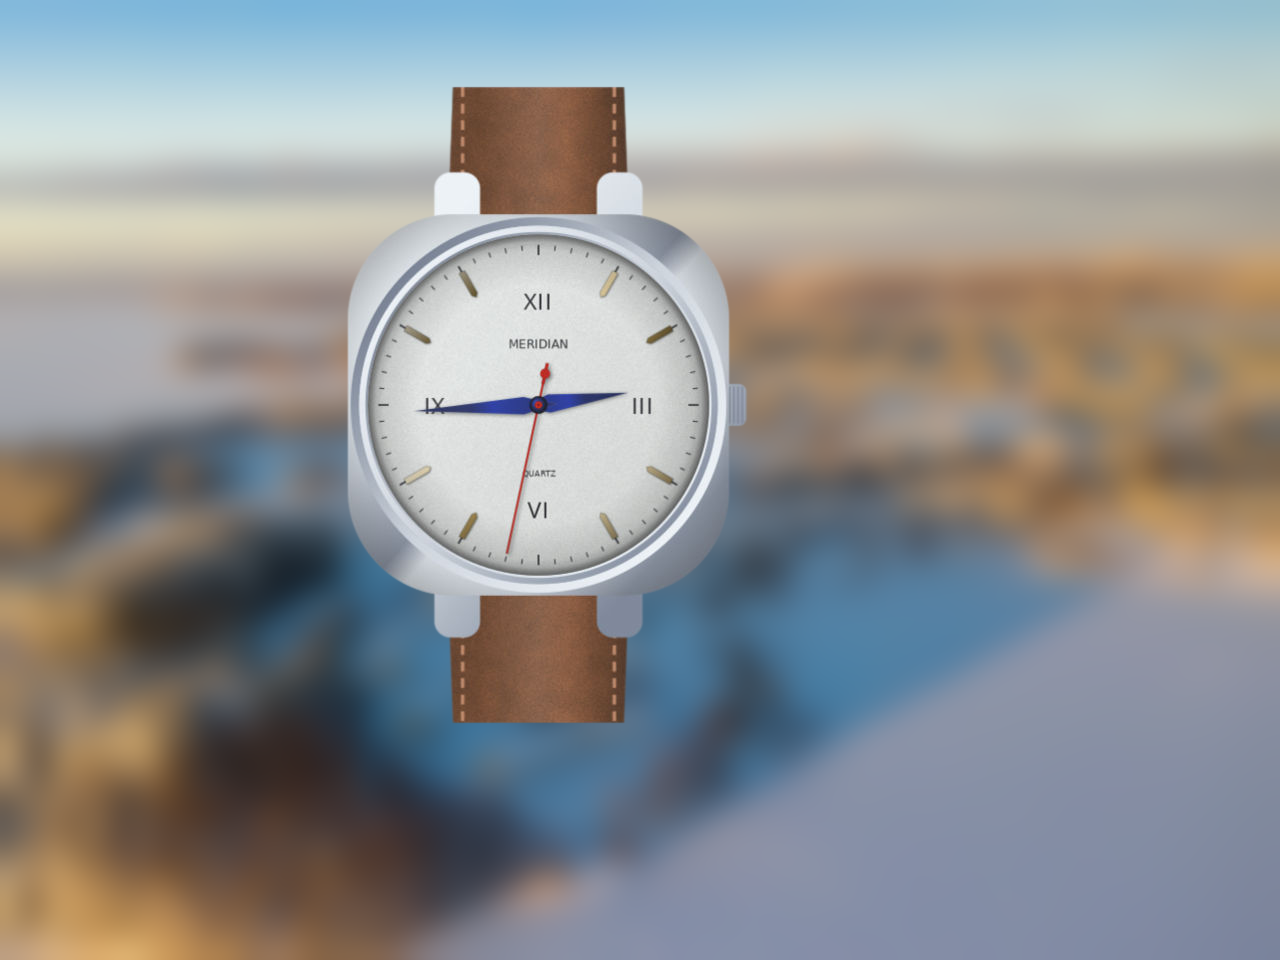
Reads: h=2 m=44 s=32
